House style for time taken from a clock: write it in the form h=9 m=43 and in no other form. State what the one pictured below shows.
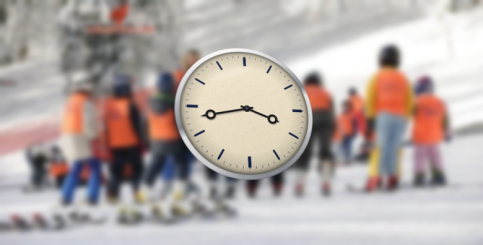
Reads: h=3 m=43
